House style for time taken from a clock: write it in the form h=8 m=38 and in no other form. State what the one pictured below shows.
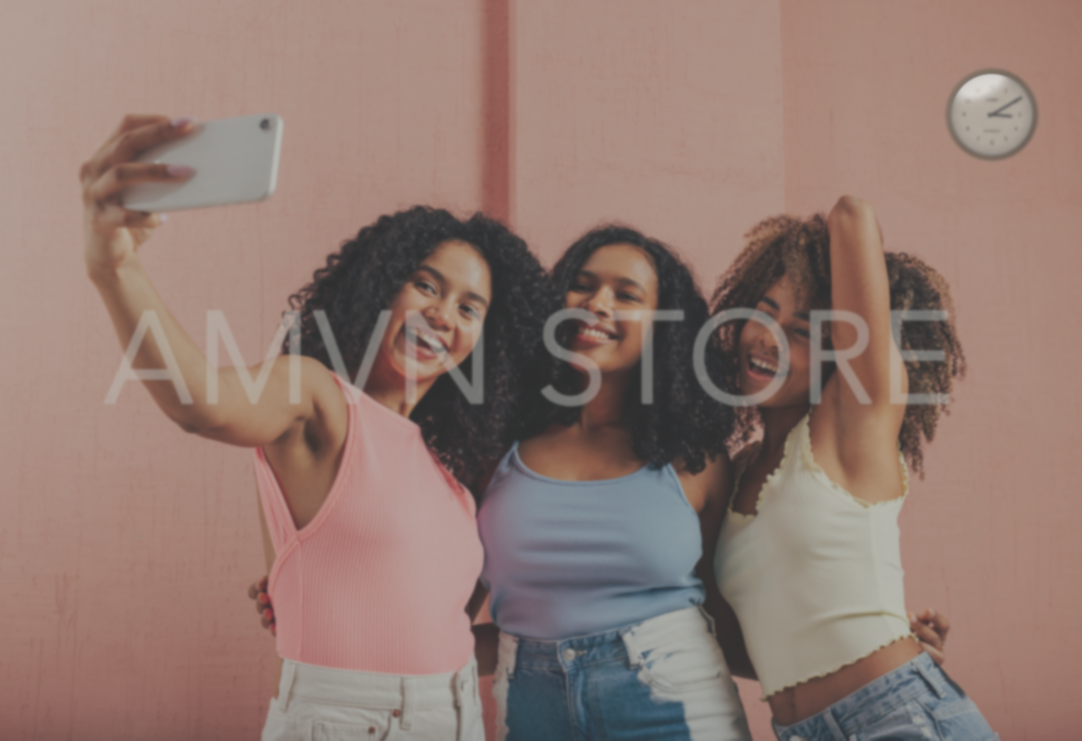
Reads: h=3 m=10
